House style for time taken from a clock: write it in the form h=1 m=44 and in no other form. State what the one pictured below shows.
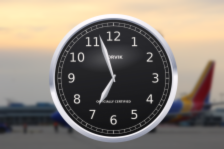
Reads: h=6 m=57
